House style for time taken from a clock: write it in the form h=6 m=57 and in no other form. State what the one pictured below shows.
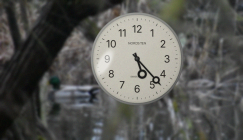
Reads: h=5 m=23
